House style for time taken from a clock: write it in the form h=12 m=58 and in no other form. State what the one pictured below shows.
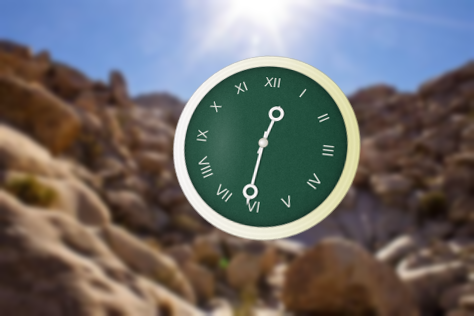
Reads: h=12 m=31
